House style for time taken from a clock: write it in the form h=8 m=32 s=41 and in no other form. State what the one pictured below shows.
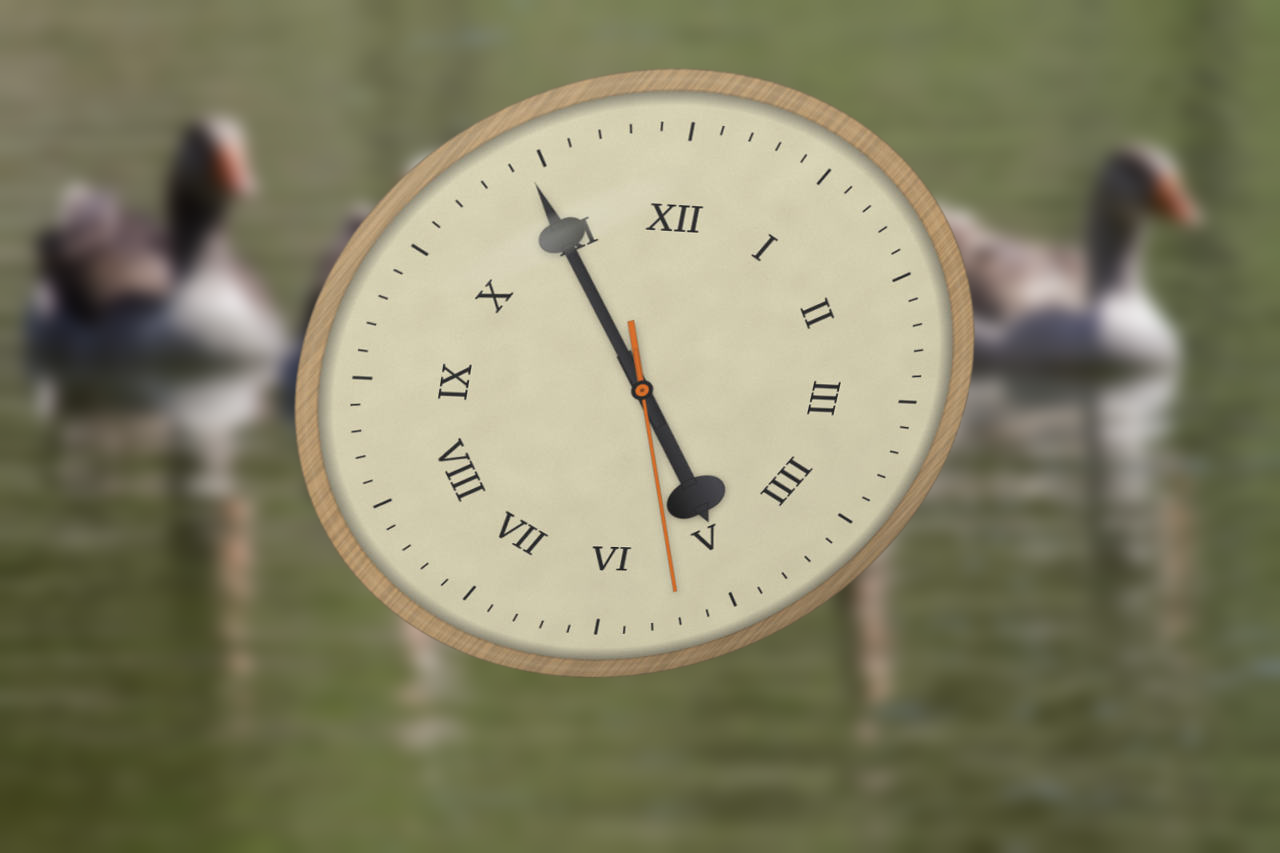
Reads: h=4 m=54 s=27
